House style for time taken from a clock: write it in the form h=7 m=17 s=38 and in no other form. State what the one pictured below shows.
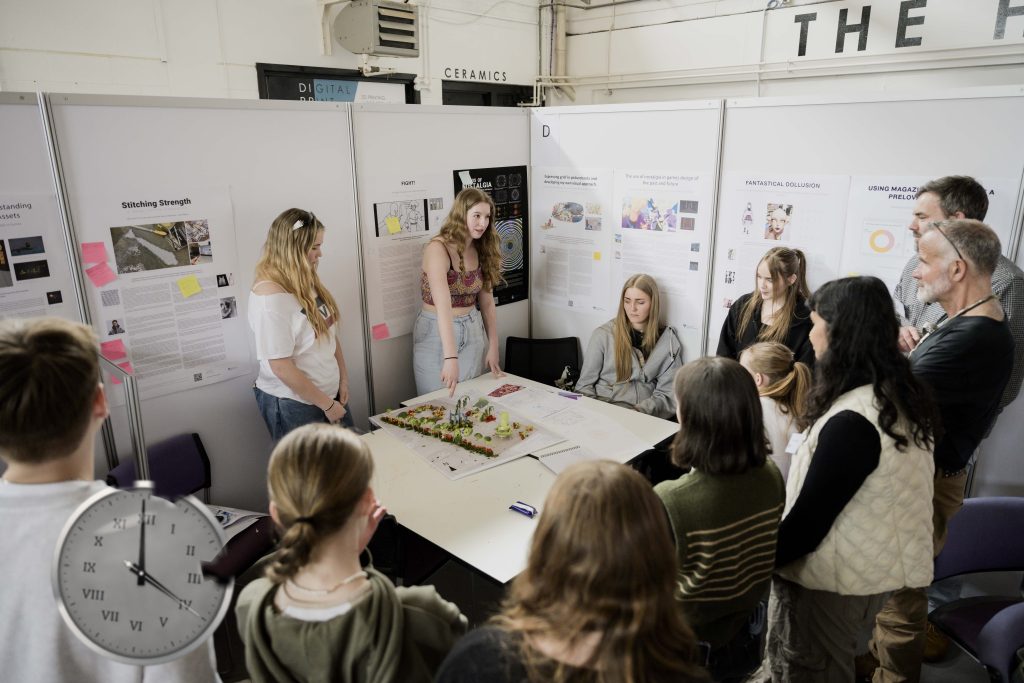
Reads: h=3 m=59 s=20
